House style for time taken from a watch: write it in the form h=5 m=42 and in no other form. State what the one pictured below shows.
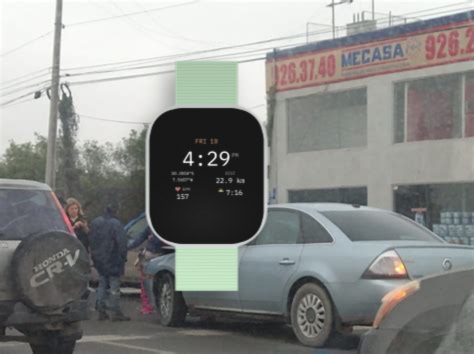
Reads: h=4 m=29
